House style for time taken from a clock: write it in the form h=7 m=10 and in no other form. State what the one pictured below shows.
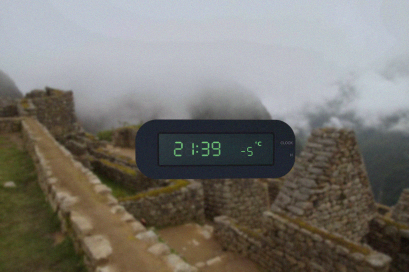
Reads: h=21 m=39
